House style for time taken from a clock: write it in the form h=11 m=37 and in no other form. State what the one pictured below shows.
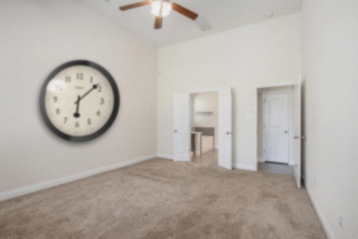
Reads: h=6 m=8
